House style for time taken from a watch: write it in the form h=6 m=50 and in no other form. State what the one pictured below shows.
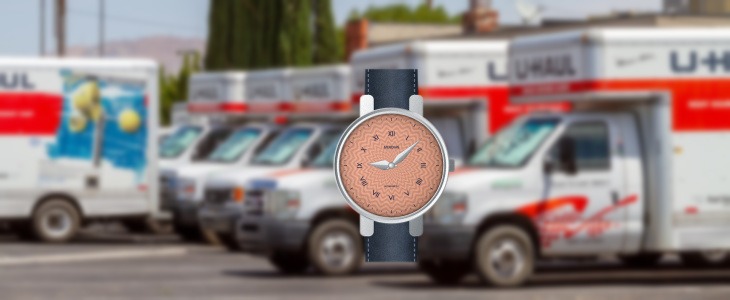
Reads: h=9 m=8
